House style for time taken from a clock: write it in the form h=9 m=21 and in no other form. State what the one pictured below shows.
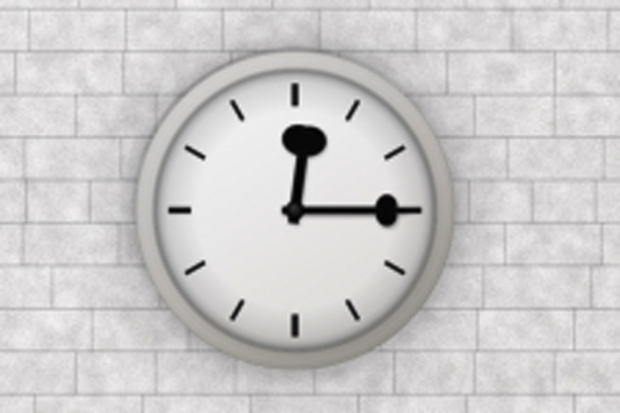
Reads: h=12 m=15
